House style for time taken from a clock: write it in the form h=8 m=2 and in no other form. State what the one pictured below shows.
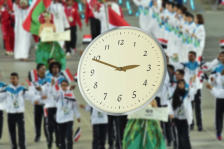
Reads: h=2 m=49
